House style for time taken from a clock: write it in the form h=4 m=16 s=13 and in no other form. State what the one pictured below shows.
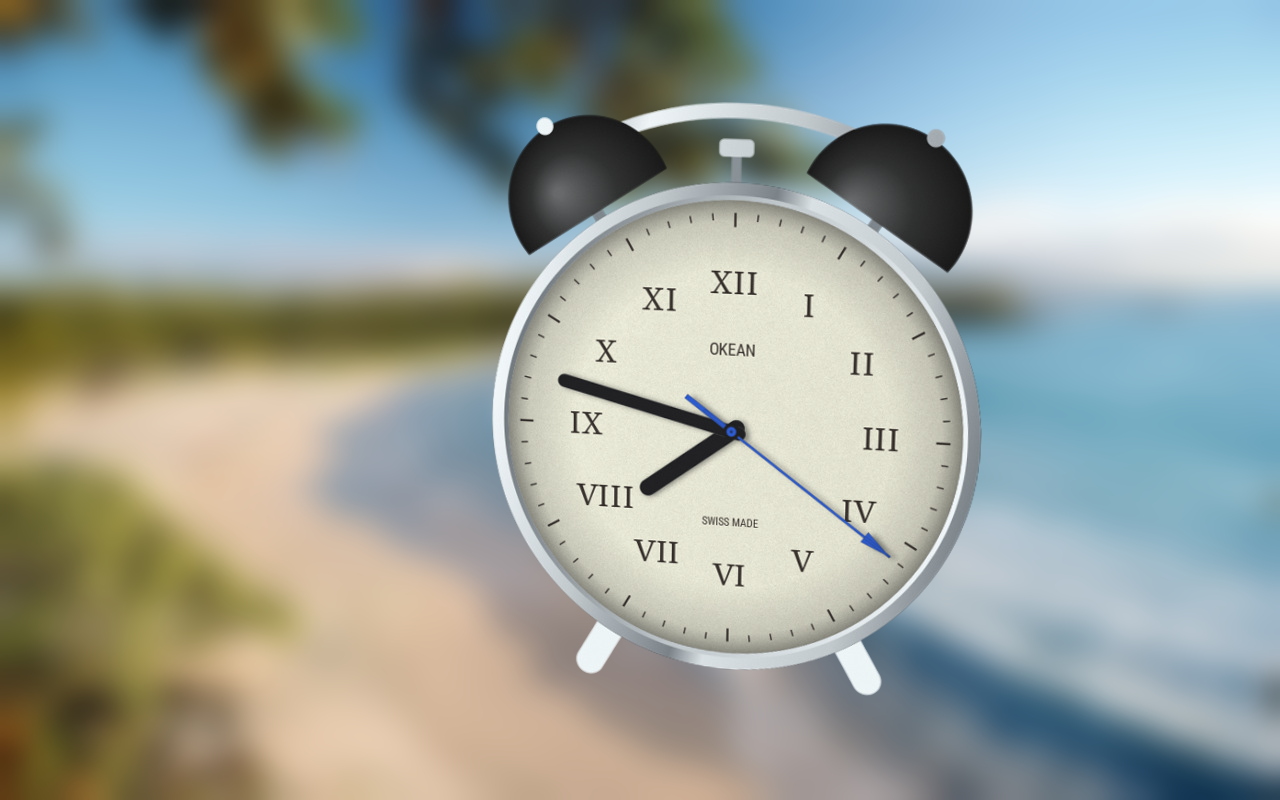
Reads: h=7 m=47 s=21
